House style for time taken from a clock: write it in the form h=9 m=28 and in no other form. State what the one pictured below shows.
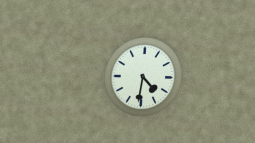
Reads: h=4 m=31
